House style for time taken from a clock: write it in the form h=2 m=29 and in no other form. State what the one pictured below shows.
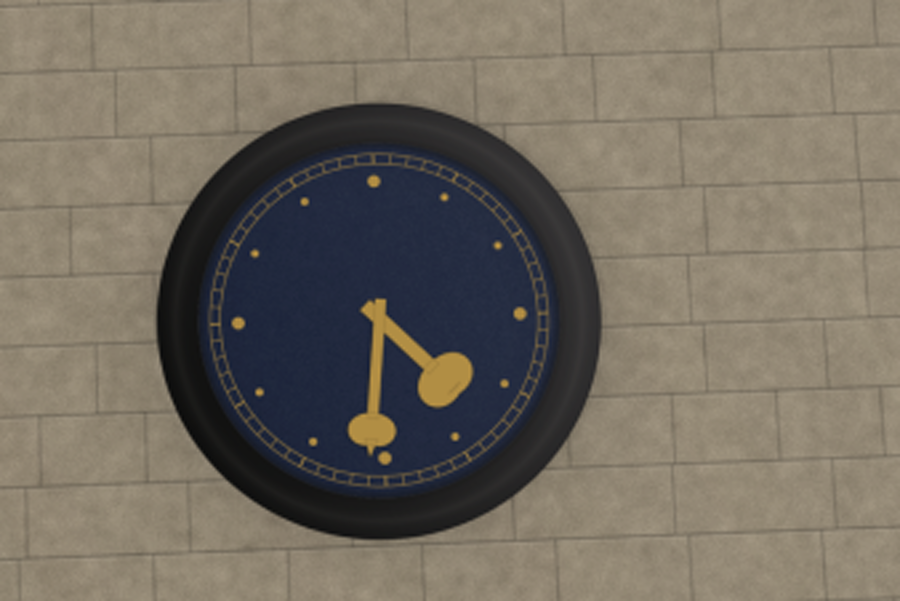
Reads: h=4 m=31
